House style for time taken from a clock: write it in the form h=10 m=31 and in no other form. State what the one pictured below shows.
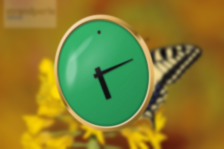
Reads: h=5 m=11
